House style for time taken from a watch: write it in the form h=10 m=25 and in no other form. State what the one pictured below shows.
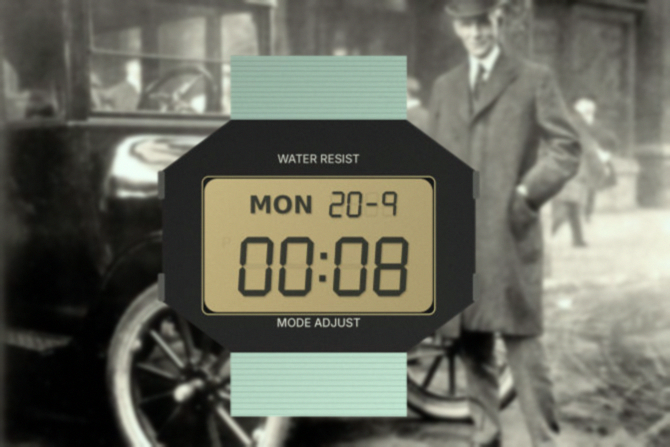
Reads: h=0 m=8
